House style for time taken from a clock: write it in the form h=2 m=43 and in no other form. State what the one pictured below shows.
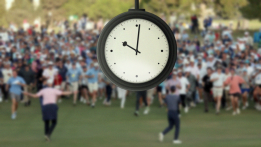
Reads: h=10 m=1
